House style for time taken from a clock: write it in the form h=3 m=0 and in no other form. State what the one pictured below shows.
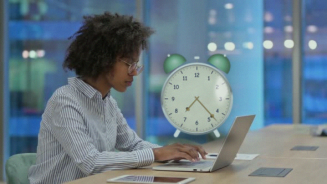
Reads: h=7 m=23
